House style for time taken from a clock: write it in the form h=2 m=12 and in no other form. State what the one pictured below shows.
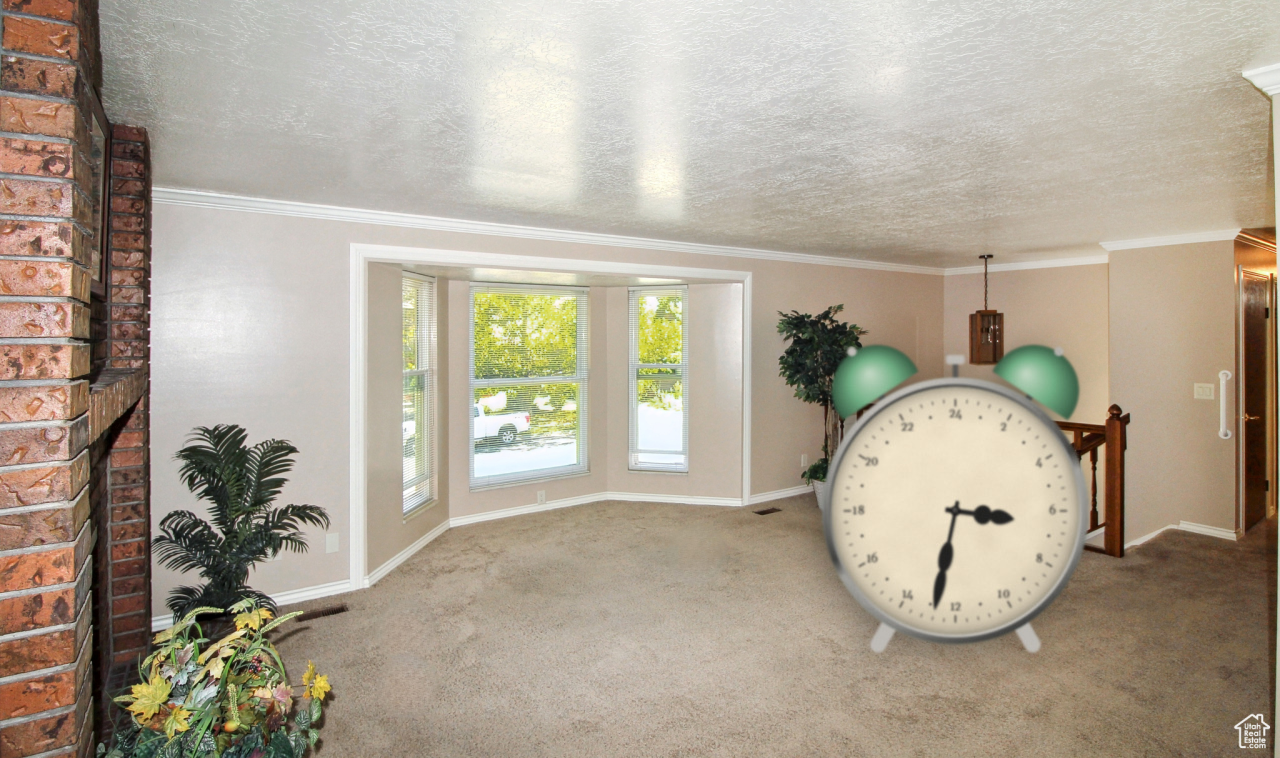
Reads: h=6 m=32
